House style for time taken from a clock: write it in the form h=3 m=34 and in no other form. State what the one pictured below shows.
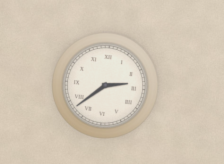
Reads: h=2 m=38
